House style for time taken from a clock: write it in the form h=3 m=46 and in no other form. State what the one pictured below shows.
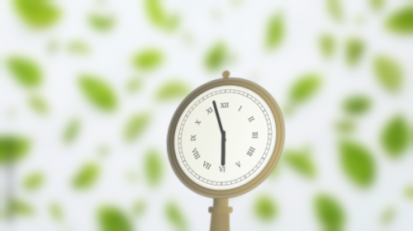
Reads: h=5 m=57
